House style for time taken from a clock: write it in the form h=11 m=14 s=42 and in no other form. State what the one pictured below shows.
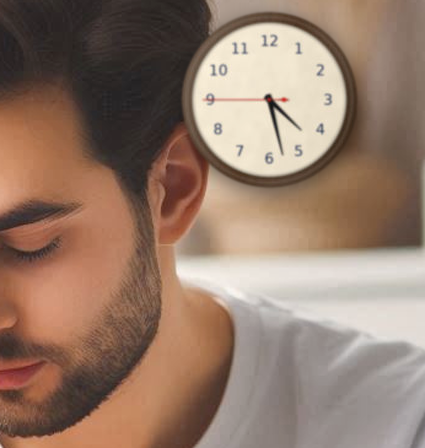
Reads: h=4 m=27 s=45
